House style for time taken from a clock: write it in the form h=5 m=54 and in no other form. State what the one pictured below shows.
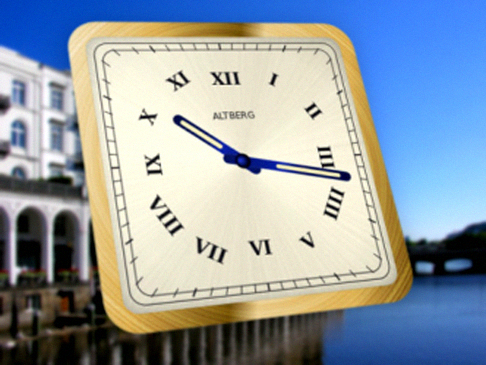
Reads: h=10 m=17
